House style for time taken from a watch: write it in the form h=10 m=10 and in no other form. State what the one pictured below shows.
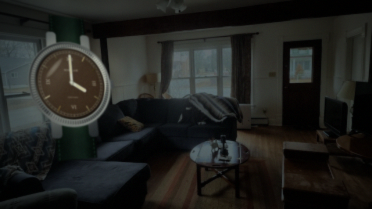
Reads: h=4 m=0
